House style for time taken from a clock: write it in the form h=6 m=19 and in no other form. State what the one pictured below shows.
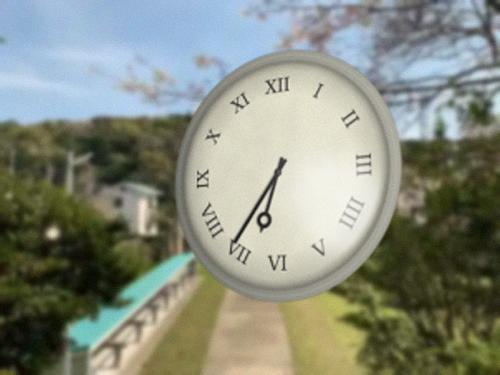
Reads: h=6 m=36
